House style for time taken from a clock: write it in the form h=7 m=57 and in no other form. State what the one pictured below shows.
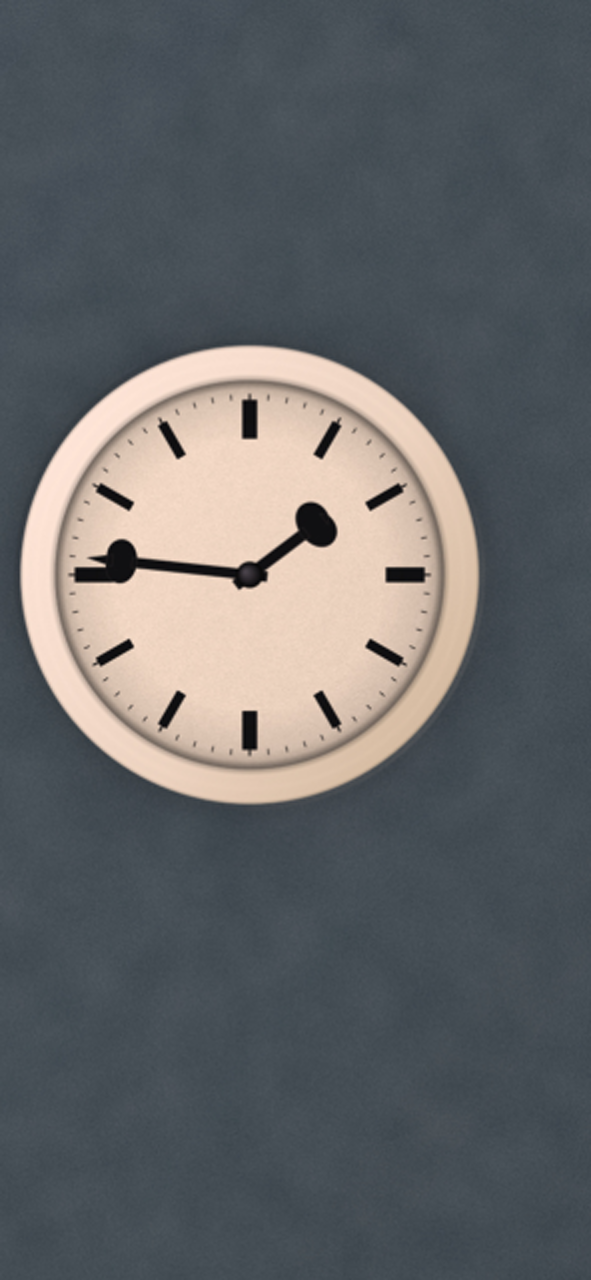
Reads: h=1 m=46
